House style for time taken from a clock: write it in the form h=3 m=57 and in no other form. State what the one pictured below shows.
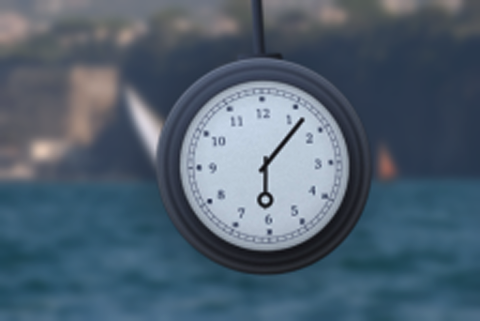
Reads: h=6 m=7
